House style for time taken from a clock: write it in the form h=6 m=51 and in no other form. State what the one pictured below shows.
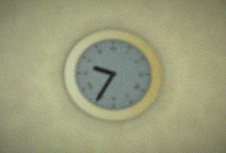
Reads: h=9 m=35
